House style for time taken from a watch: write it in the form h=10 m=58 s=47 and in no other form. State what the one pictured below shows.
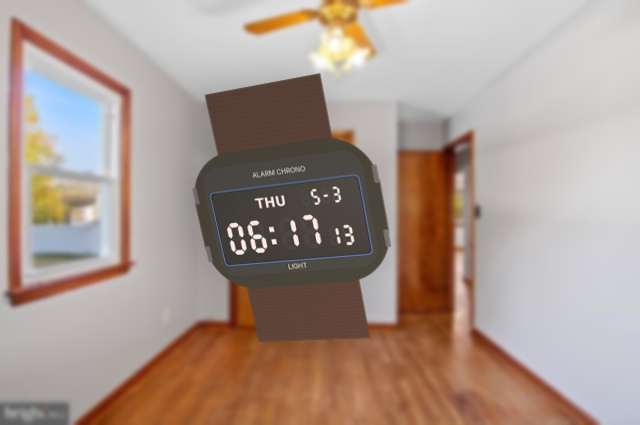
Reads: h=6 m=17 s=13
